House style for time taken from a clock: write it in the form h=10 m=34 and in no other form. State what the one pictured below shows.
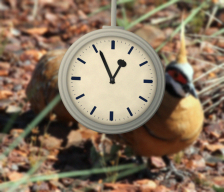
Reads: h=12 m=56
